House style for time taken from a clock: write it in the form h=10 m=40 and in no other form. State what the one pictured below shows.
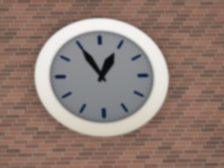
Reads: h=12 m=55
